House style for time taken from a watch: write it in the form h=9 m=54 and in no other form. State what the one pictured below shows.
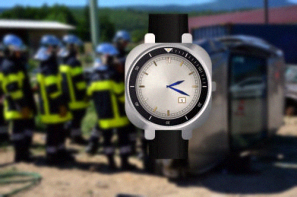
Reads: h=2 m=19
